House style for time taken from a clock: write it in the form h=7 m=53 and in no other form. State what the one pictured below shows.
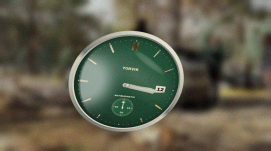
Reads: h=3 m=16
